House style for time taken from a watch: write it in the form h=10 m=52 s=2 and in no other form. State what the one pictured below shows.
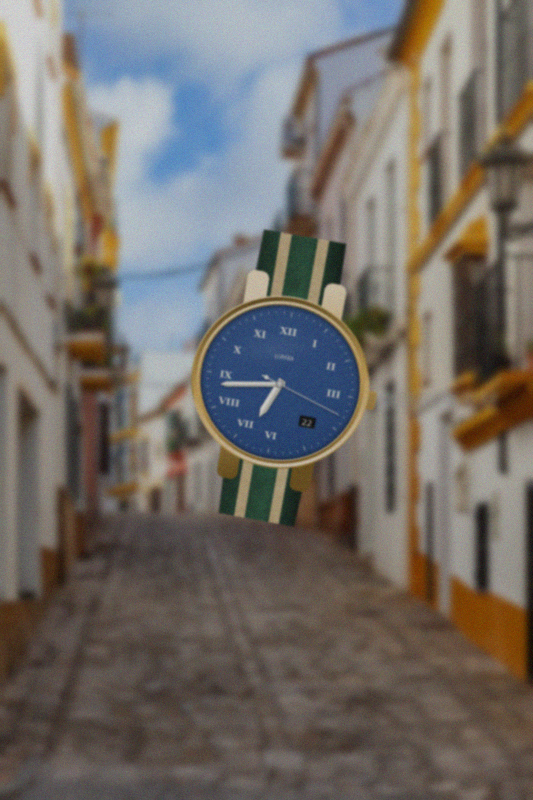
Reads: h=6 m=43 s=18
